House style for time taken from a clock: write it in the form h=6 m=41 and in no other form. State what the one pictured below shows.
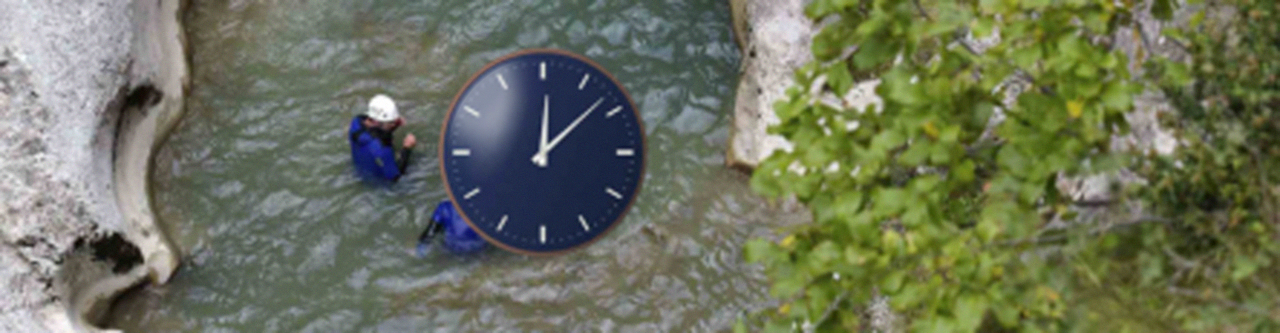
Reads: h=12 m=8
